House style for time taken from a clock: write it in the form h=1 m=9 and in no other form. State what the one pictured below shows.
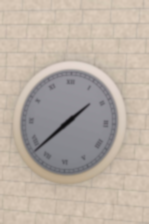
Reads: h=1 m=38
